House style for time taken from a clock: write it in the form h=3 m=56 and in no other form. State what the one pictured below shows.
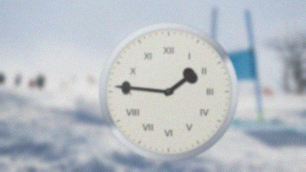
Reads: h=1 m=46
